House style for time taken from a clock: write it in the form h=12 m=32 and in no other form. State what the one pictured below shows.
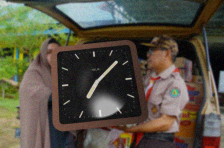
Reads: h=7 m=8
